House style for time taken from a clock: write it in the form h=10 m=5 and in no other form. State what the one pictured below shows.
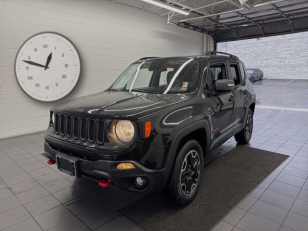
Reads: h=12 m=48
